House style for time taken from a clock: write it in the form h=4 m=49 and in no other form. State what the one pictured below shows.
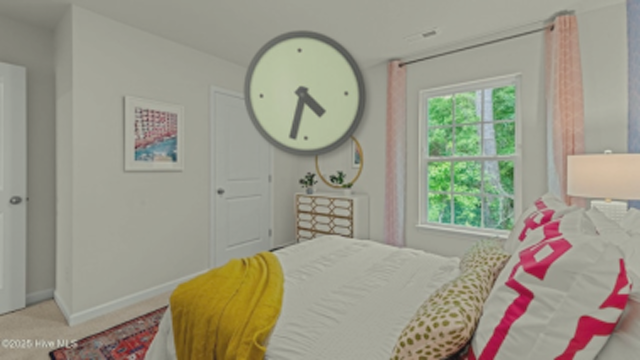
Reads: h=4 m=33
